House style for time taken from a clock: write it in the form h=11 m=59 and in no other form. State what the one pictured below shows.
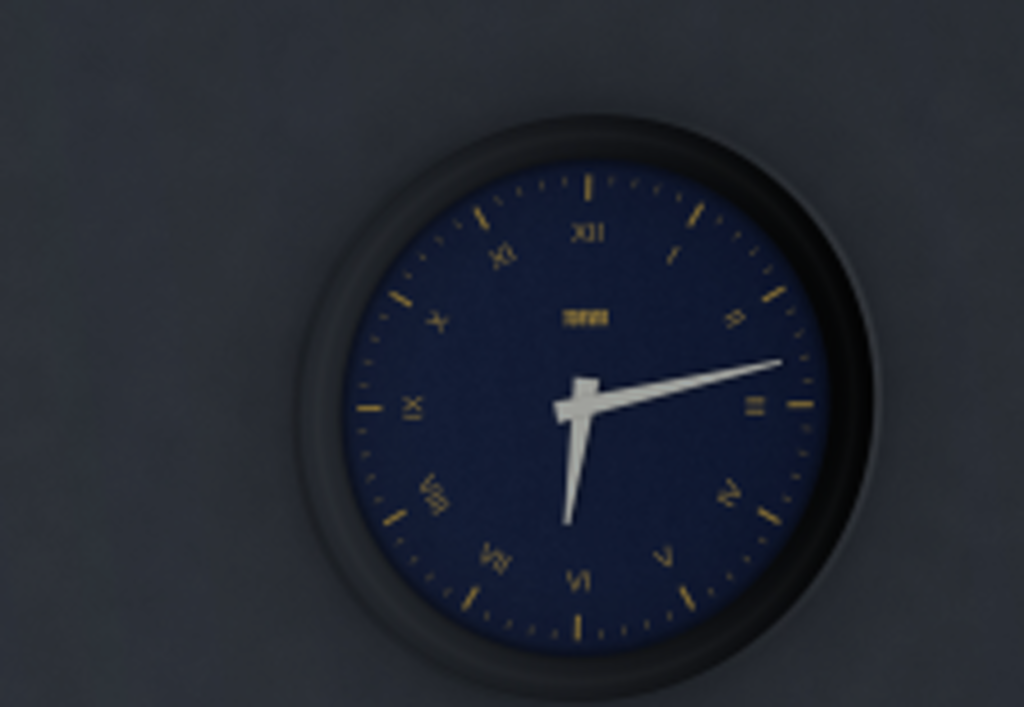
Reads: h=6 m=13
